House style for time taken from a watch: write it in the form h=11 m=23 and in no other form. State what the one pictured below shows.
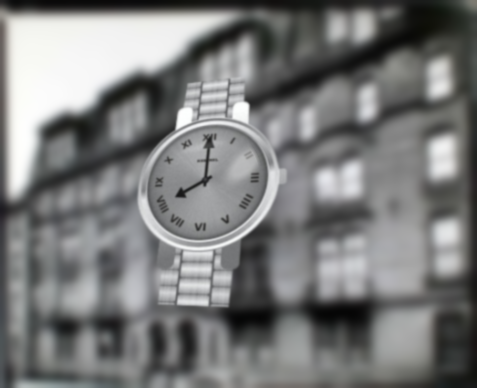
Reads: h=8 m=0
